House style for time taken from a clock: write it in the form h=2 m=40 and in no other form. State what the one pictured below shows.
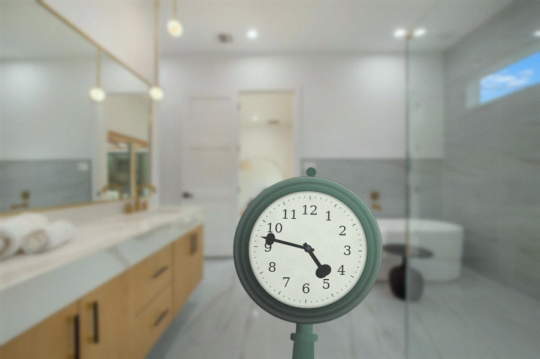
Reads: h=4 m=47
